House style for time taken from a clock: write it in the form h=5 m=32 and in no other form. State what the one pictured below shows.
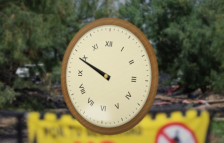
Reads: h=9 m=49
